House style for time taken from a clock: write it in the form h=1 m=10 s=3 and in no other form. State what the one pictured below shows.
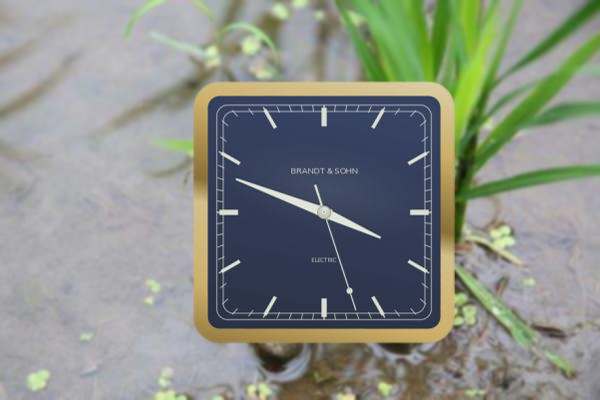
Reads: h=3 m=48 s=27
